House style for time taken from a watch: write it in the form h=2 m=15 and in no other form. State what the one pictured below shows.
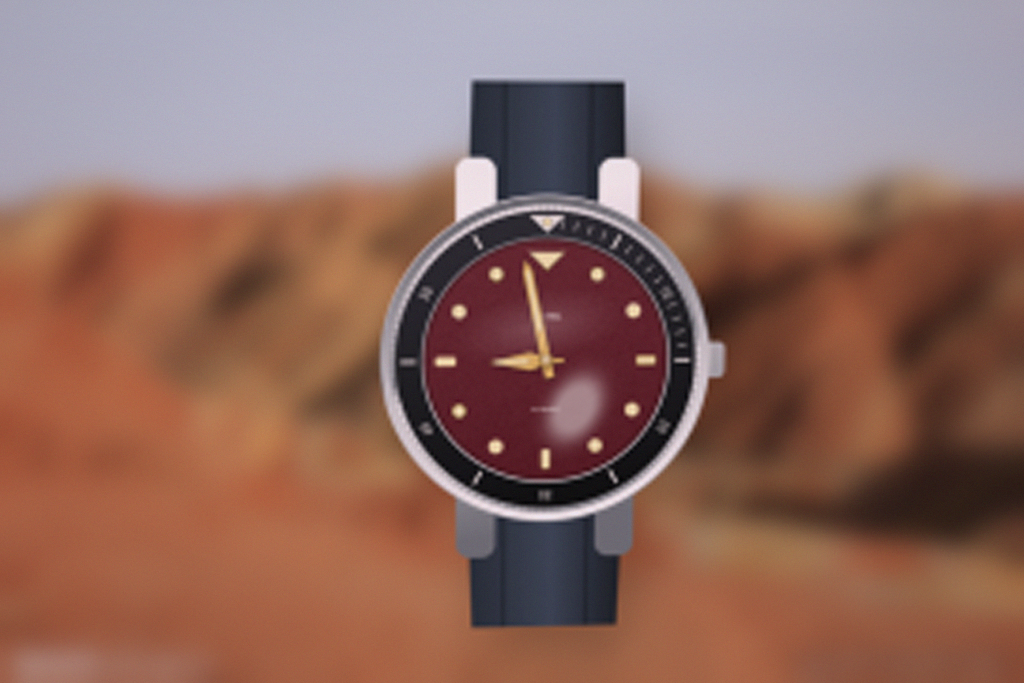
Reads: h=8 m=58
